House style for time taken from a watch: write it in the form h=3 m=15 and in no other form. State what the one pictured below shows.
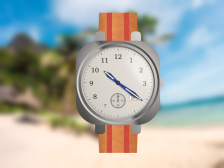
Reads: h=10 m=21
